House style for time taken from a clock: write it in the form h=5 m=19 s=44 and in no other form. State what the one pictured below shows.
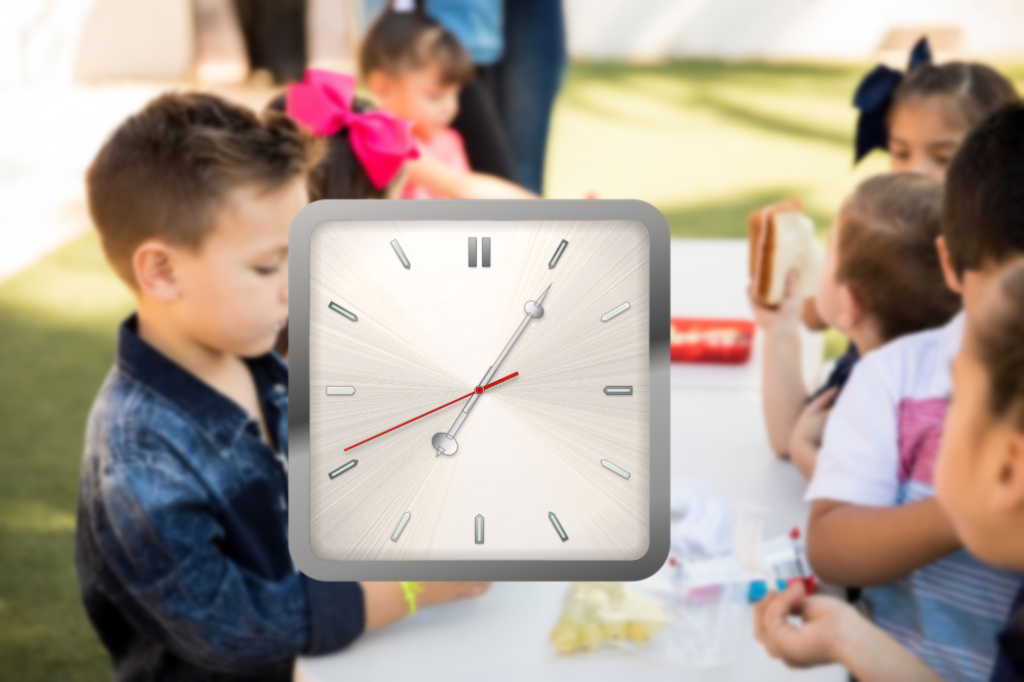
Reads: h=7 m=5 s=41
